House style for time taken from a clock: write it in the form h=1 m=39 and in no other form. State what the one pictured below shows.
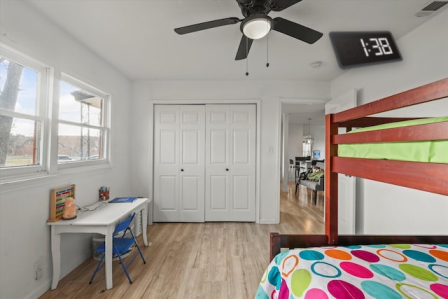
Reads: h=1 m=38
